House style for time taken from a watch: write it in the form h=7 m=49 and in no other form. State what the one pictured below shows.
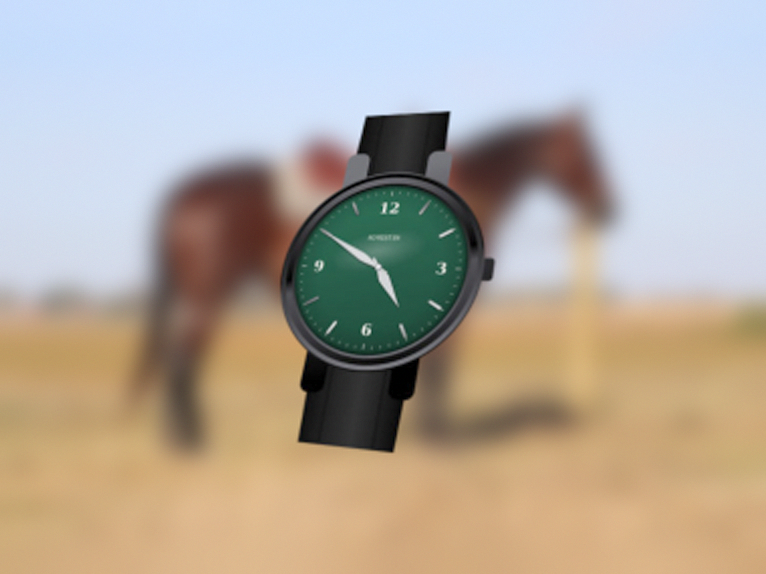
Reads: h=4 m=50
